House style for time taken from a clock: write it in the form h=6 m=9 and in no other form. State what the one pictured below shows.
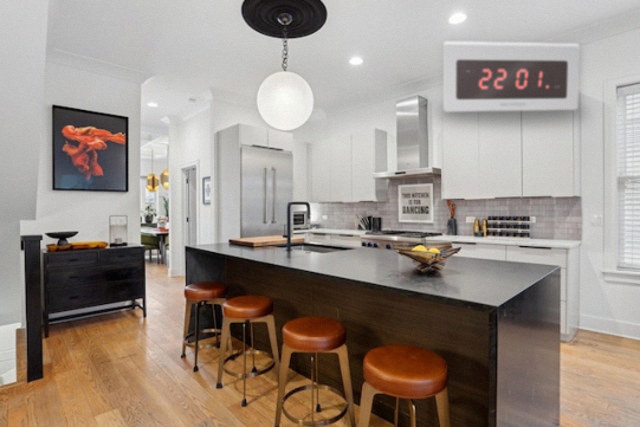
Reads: h=22 m=1
